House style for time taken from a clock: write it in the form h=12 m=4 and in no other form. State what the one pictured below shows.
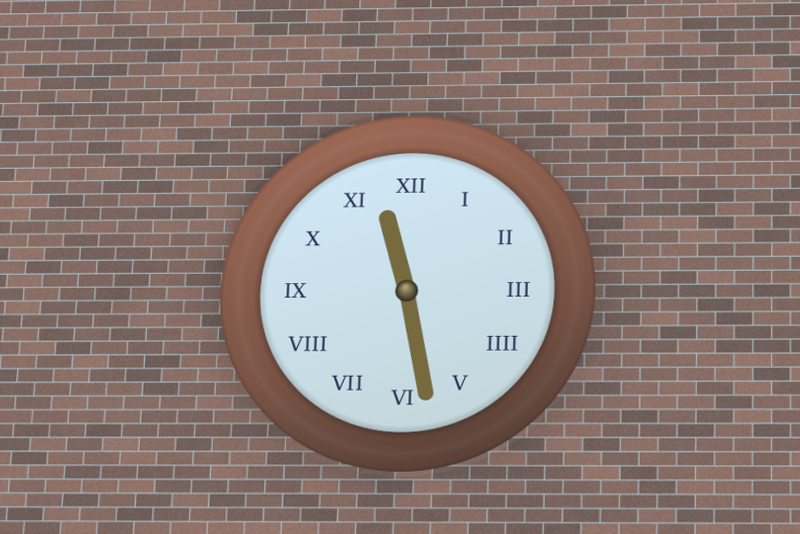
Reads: h=11 m=28
